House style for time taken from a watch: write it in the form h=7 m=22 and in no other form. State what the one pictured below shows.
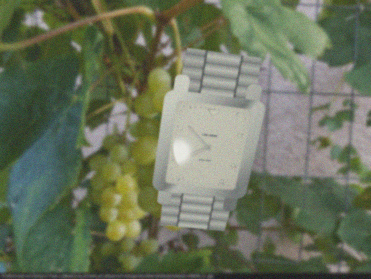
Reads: h=7 m=52
